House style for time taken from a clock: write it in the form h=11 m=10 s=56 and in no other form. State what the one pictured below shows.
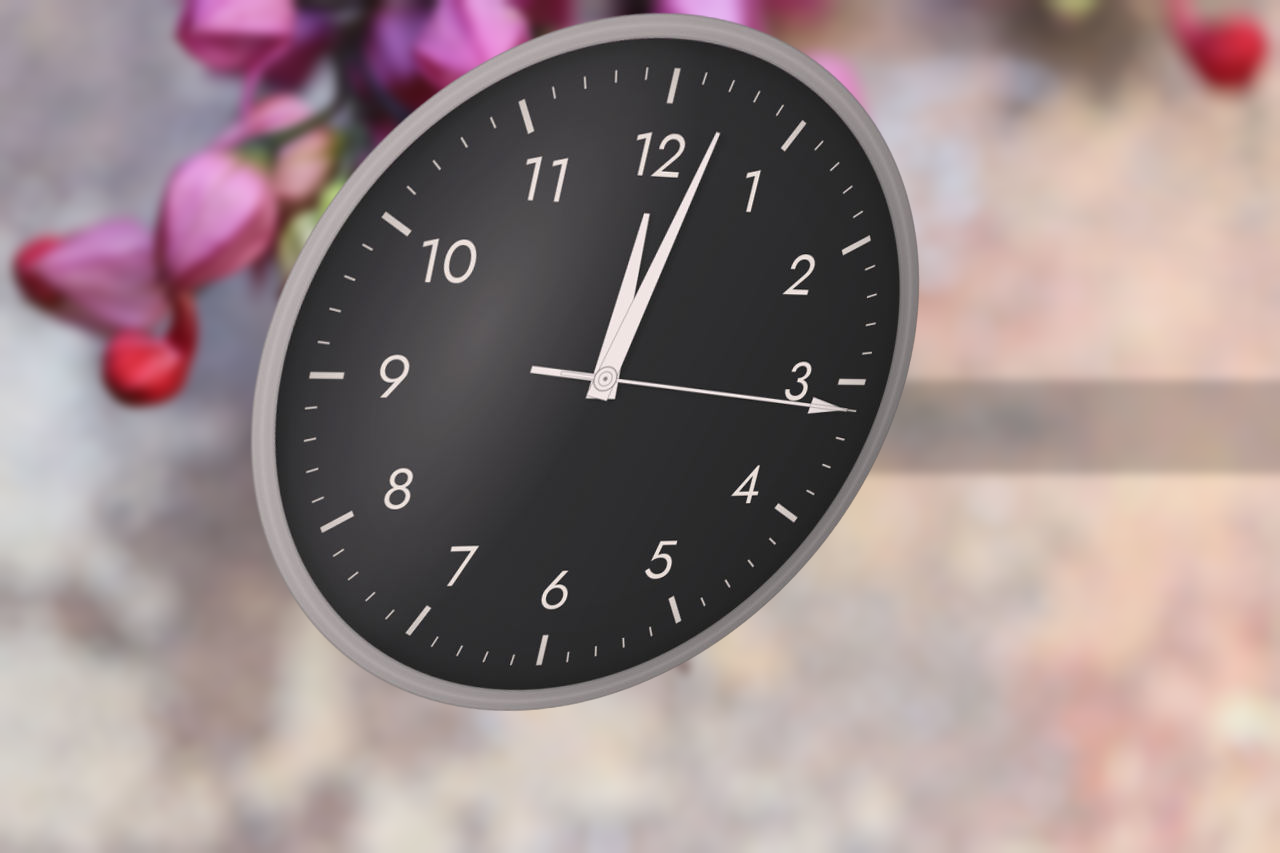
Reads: h=12 m=2 s=16
